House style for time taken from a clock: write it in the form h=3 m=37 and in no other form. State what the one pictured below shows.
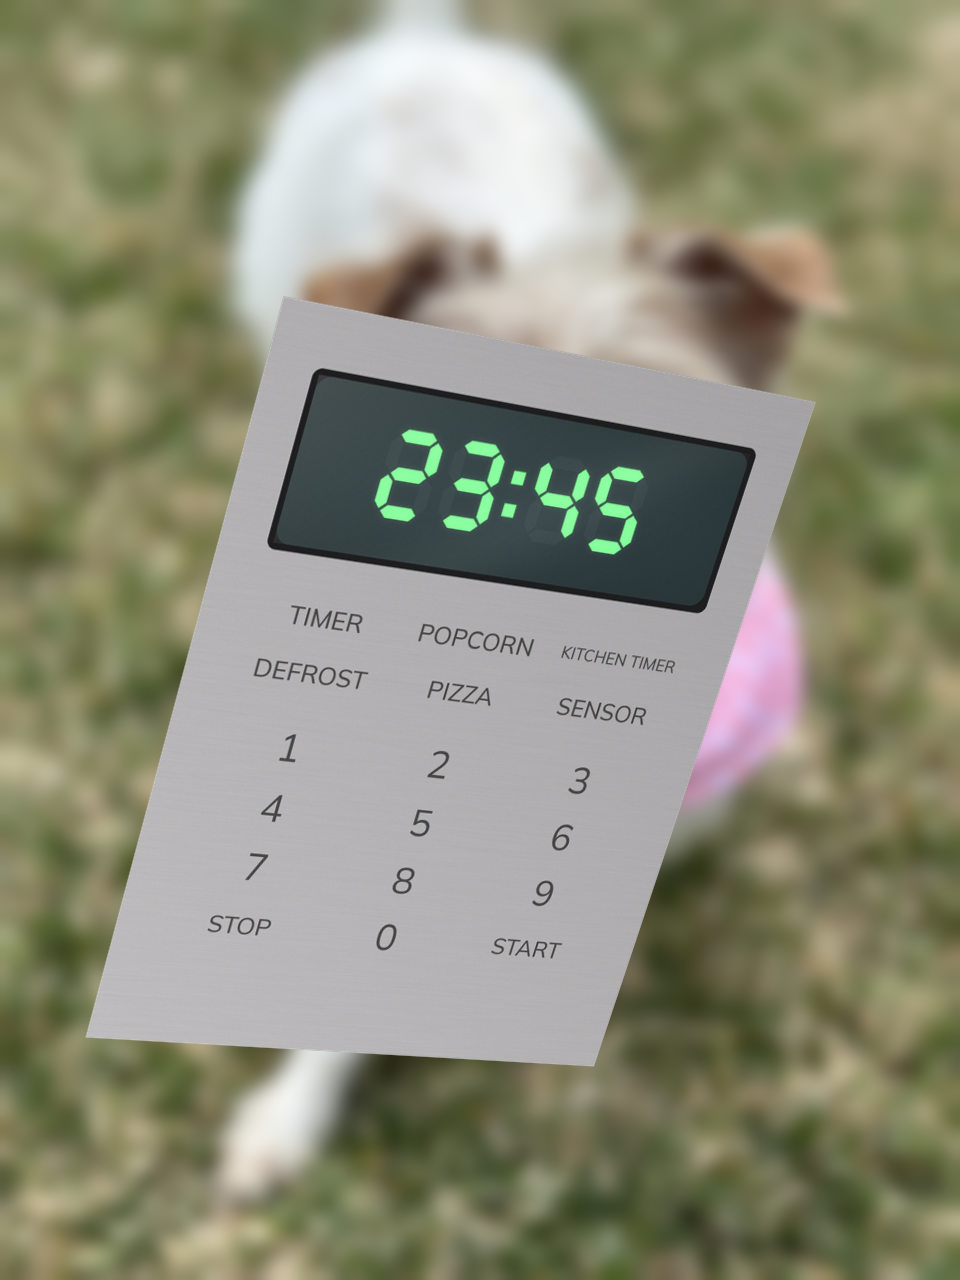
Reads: h=23 m=45
